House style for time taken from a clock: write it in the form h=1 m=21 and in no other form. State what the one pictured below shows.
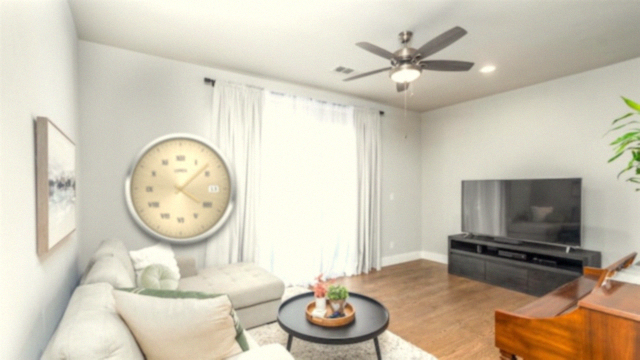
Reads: h=4 m=8
